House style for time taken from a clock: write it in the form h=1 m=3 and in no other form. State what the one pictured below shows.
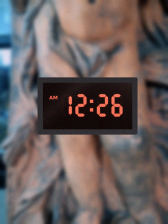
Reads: h=12 m=26
